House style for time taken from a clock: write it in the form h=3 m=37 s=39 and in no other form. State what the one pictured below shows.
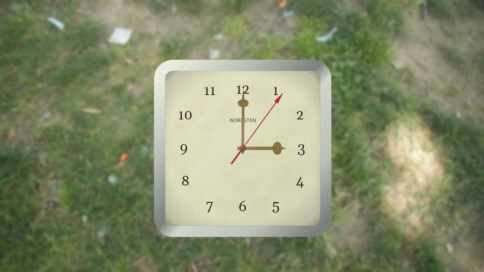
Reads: h=3 m=0 s=6
